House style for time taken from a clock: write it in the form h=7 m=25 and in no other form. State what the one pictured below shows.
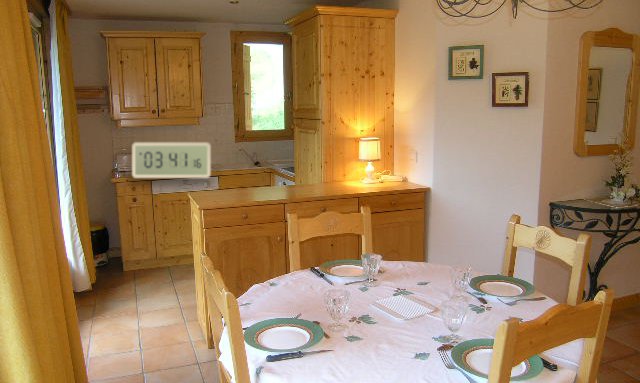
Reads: h=3 m=41
